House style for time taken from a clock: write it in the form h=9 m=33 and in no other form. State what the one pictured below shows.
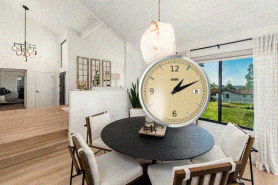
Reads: h=1 m=11
